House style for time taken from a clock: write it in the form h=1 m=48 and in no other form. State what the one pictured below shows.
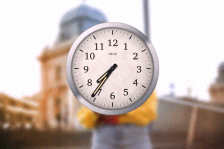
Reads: h=7 m=36
